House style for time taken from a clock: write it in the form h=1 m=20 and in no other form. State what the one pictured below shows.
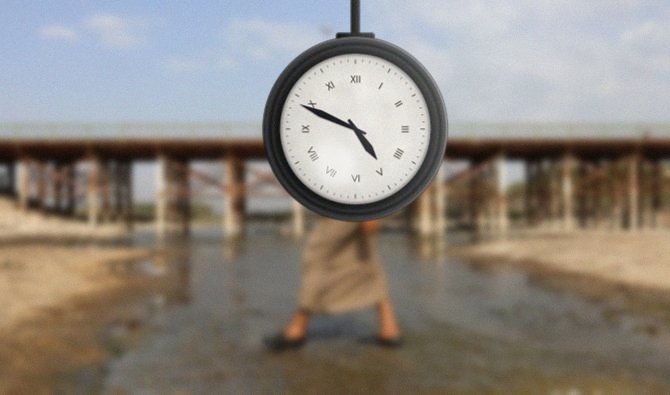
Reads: h=4 m=49
